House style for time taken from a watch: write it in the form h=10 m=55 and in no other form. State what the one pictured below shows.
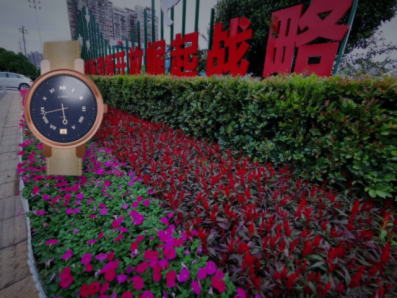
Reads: h=5 m=43
